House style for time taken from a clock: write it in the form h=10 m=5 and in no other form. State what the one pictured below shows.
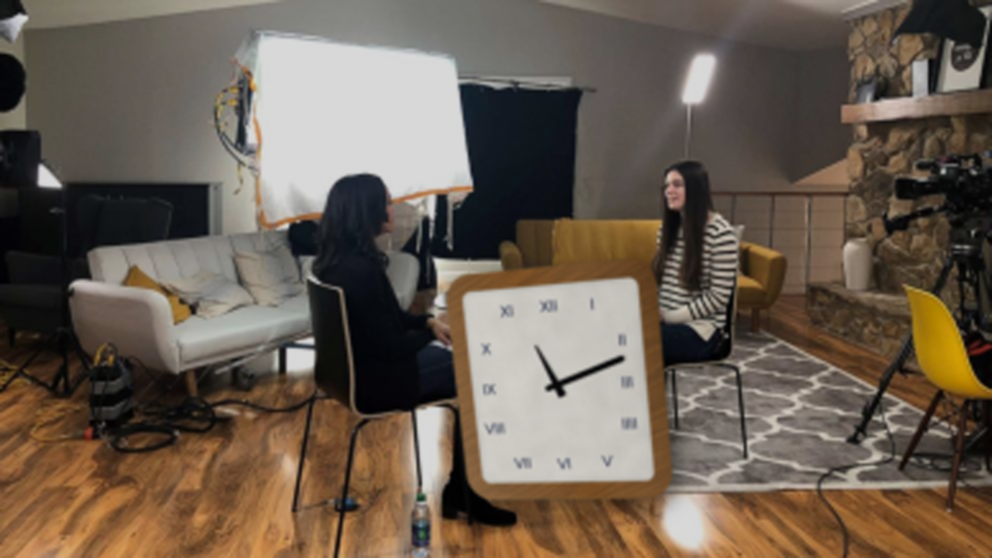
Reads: h=11 m=12
